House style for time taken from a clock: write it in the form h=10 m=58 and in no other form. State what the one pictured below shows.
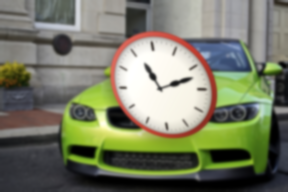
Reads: h=11 m=12
